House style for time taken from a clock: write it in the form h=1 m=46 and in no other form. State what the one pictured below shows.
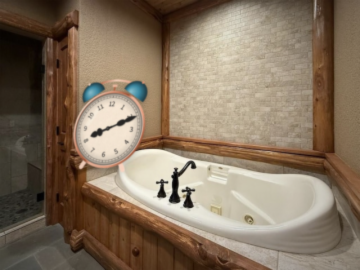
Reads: h=8 m=11
